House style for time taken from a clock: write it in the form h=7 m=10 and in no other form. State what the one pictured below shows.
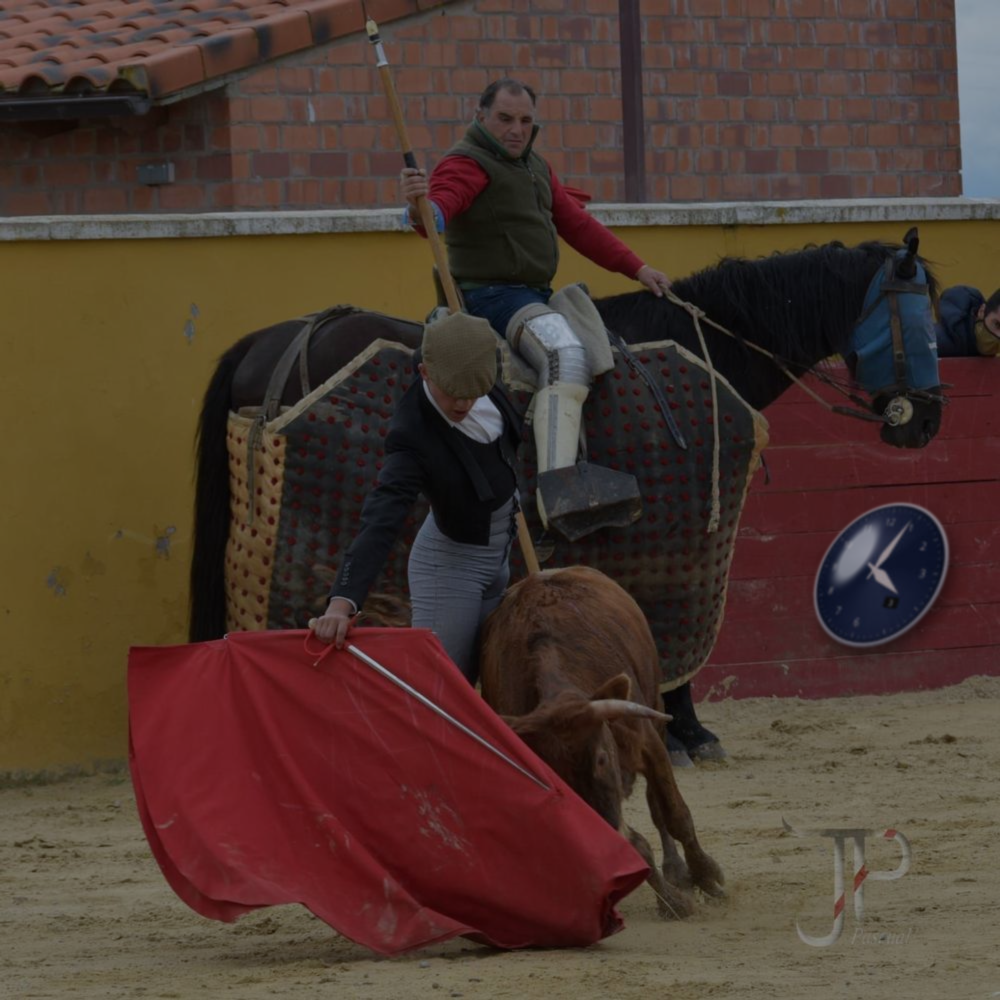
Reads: h=4 m=4
